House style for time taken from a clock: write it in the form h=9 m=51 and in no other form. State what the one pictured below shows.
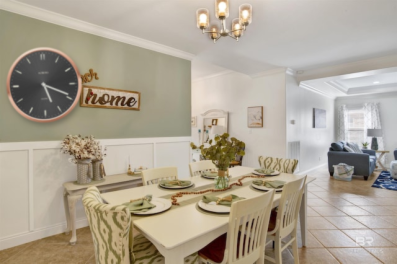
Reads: h=5 m=19
